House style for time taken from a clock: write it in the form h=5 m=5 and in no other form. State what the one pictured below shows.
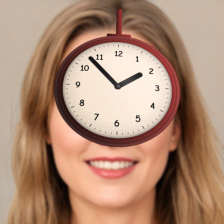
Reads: h=1 m=53
